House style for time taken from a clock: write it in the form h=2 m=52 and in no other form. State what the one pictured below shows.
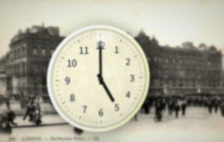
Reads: h=5 m=0
